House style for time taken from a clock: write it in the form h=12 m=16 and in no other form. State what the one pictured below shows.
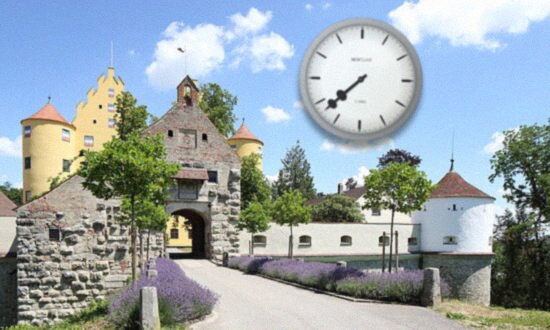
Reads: h=7 m=38
